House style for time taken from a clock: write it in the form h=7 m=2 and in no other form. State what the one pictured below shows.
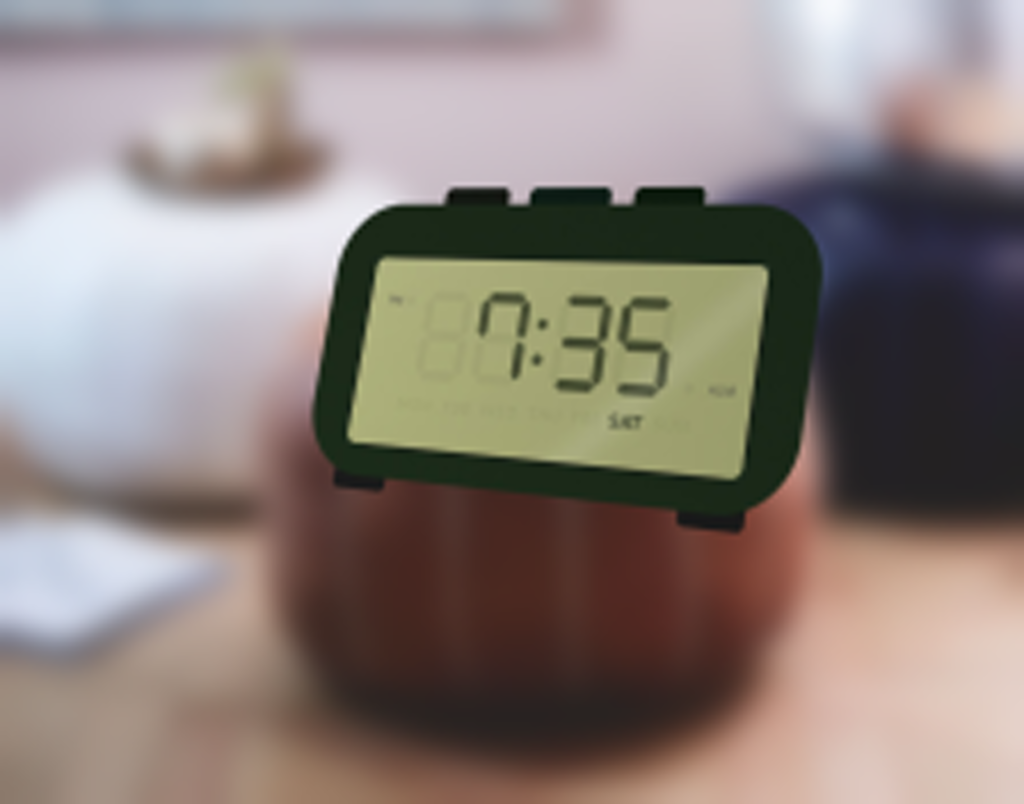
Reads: h=7 m=35
